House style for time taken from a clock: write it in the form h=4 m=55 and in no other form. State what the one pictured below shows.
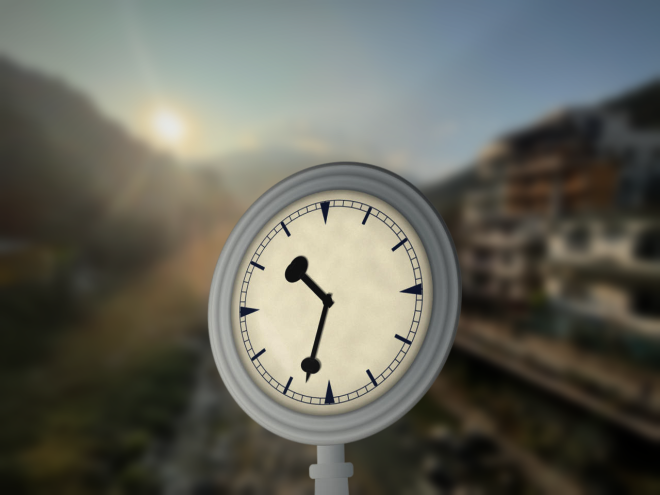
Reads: h=10 m=33
